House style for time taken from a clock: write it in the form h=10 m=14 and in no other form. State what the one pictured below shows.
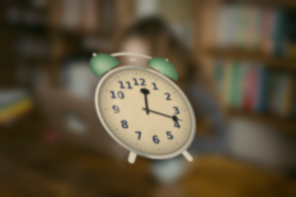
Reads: h=12 m=18
